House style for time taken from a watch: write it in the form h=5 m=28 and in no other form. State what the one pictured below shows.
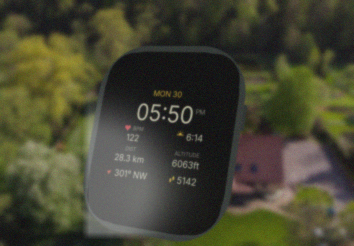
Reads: h=5 m=50
